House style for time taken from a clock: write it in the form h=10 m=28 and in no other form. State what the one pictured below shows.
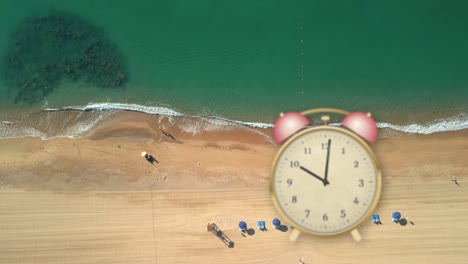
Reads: h=10 m=1
